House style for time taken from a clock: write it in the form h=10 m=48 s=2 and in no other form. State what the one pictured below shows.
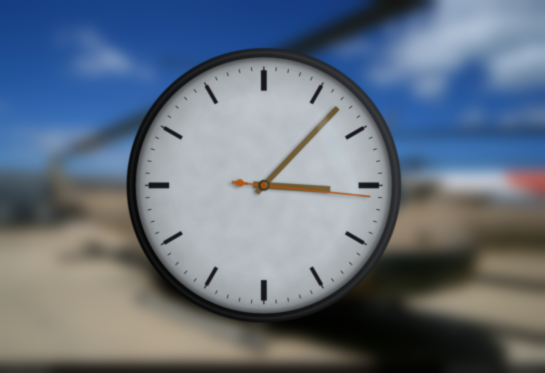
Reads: h=3 m=7 s=16
